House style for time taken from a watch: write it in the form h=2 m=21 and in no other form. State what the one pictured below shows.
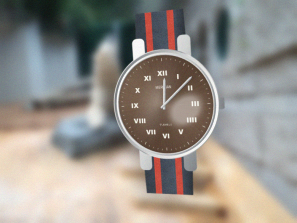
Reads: h=12 m=8
